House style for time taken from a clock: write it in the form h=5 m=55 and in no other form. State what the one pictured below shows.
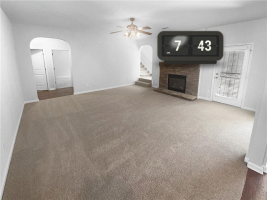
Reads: h=7 m=43
